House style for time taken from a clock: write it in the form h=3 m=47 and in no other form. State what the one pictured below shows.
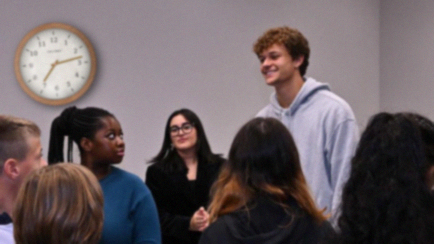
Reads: h=7 m=13
